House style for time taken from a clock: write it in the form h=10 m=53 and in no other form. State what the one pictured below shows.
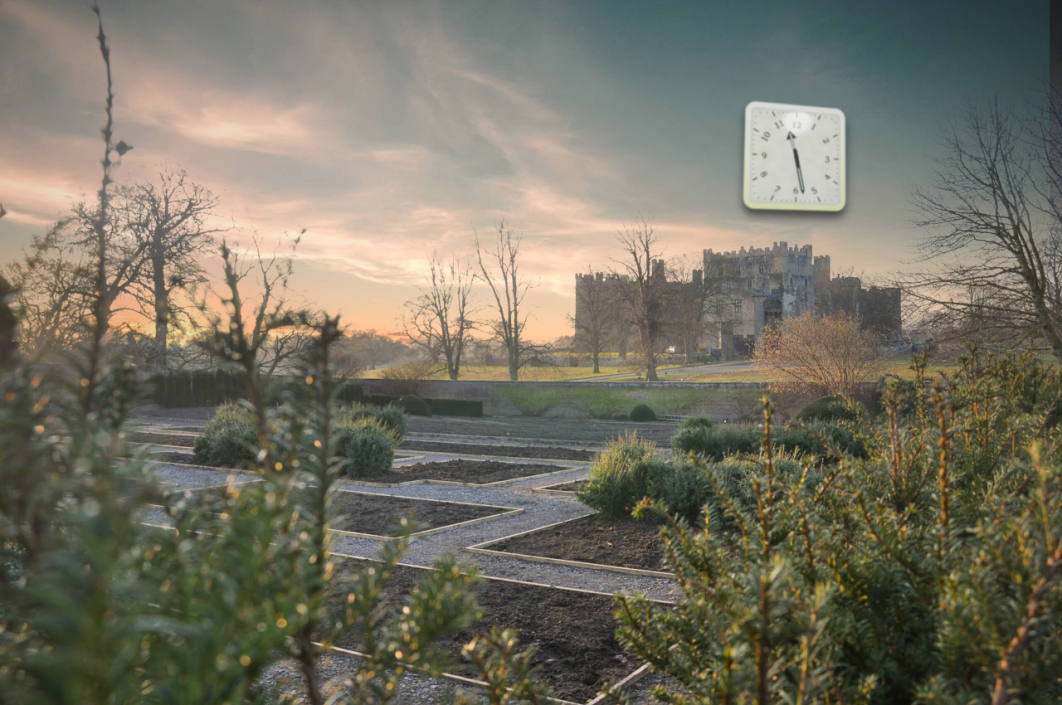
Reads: h=11 m=28
